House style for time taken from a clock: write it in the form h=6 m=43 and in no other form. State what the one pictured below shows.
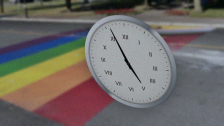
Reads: h=4 m=56
